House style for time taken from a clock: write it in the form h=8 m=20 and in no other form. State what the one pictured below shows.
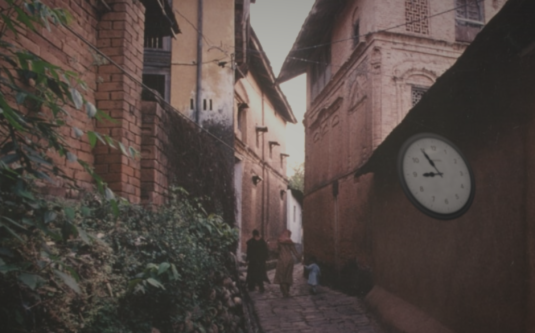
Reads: h=8 m=55
